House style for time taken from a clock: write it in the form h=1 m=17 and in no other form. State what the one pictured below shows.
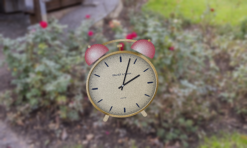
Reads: h=2 m=3
